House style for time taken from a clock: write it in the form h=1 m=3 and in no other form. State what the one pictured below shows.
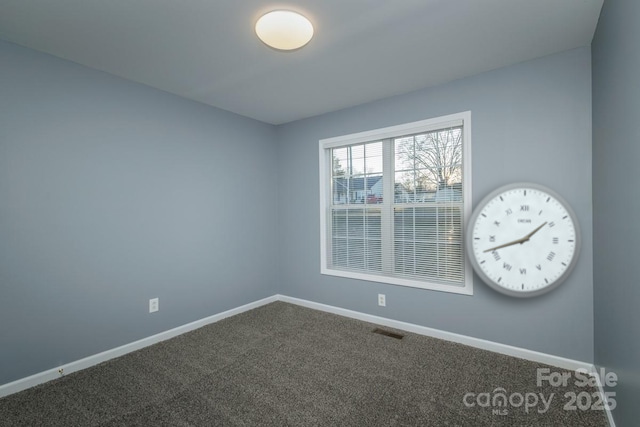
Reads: h=1 m=42
